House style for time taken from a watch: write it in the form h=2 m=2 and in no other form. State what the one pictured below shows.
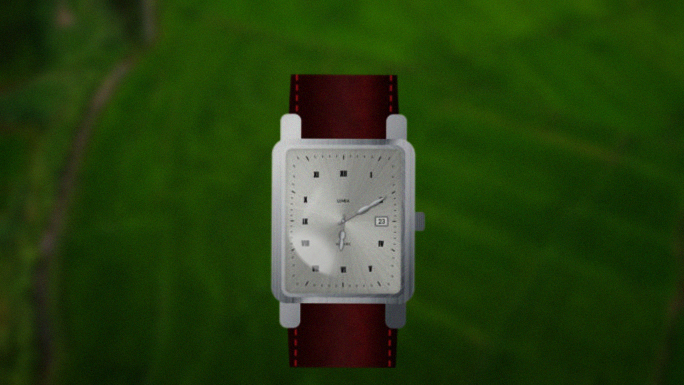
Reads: h=6 m=10
